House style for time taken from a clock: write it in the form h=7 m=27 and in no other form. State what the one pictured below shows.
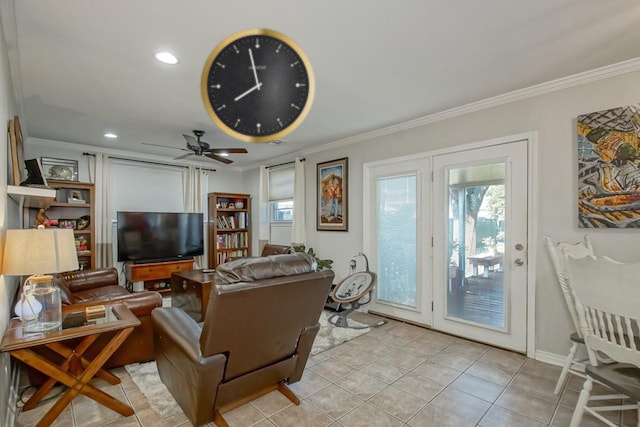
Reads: h=7 m=58
